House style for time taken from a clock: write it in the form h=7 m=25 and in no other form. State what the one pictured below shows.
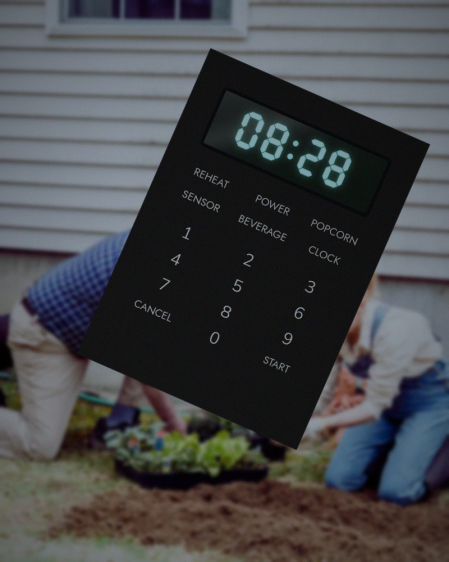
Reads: h=8 m=28
